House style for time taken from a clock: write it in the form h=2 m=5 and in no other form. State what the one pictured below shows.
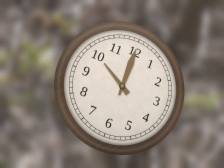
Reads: h=10 m=0
